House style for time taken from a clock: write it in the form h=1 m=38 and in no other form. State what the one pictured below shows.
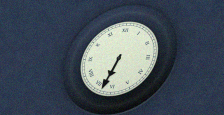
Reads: h=6 m=33
